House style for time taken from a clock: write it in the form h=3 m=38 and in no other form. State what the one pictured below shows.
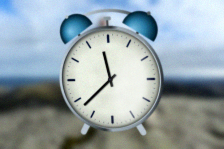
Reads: h=11 m=38
